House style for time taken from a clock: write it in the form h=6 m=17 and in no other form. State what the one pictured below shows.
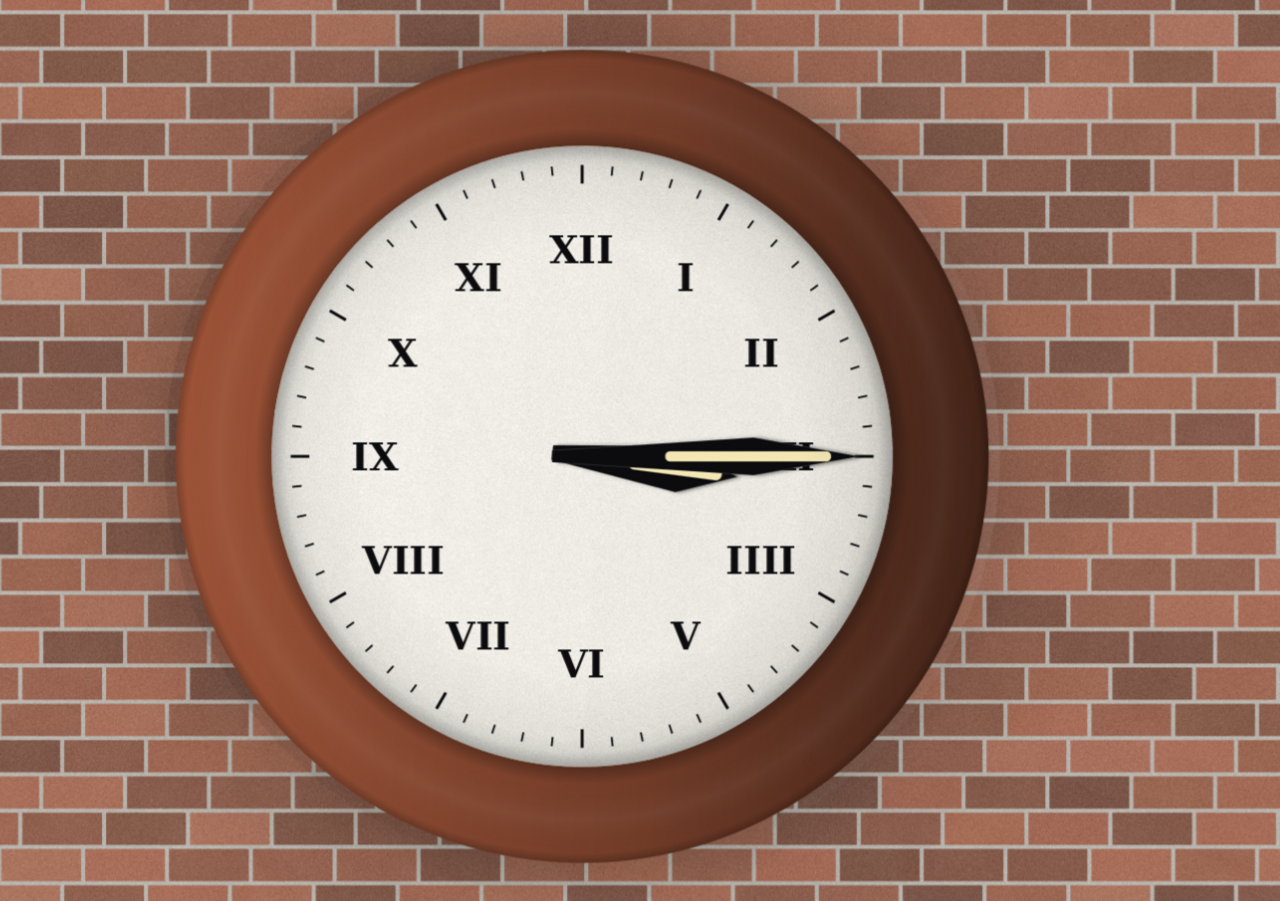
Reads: h=3 m=15
